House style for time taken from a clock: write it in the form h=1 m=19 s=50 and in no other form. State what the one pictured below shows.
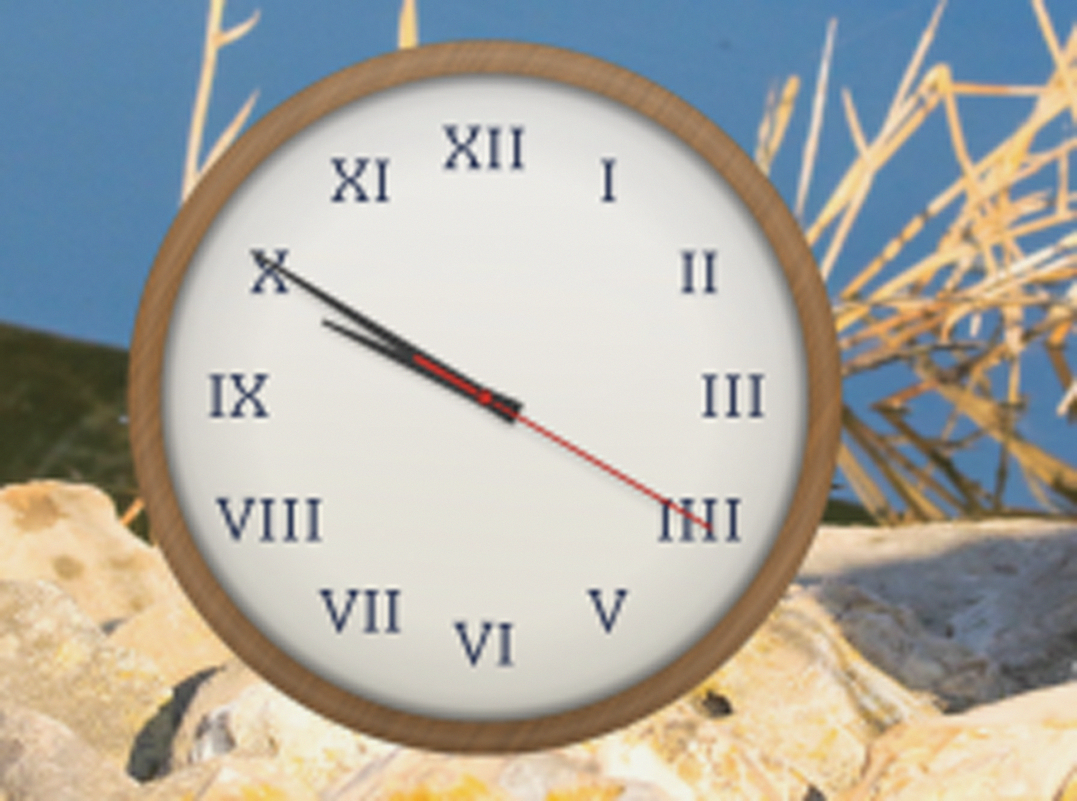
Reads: h=9 m=50 s=20
